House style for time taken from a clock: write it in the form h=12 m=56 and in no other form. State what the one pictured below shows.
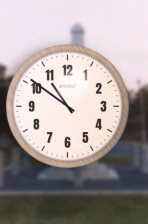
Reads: h=10 m=51
